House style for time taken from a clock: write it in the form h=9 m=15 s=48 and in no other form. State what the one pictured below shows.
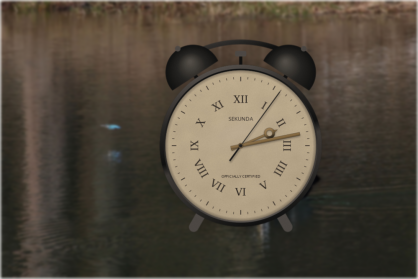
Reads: h=2 m=13 s=6
